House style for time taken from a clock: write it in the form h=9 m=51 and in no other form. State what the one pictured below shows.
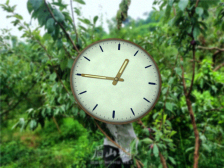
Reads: h=12 m=45
